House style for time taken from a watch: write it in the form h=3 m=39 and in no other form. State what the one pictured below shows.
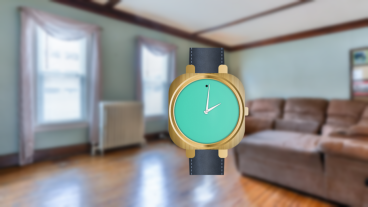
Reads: h=2 m=1
